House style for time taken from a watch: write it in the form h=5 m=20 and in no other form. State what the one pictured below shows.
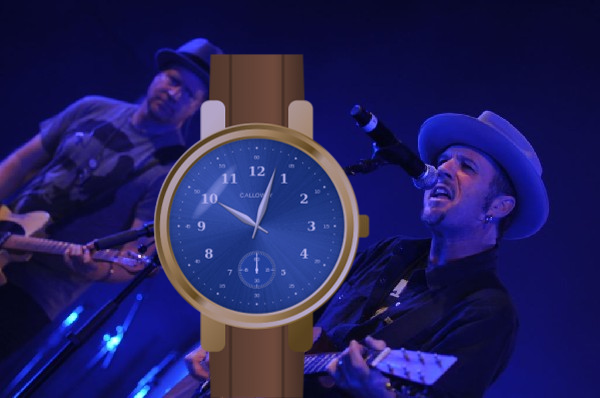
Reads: h=10 m=3
